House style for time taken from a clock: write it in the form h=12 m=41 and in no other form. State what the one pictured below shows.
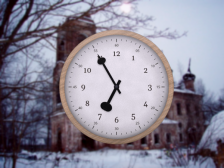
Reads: h=6 m=55
